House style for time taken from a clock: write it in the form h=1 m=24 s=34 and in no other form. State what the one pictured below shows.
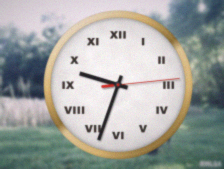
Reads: h=9 m=33 s=14
